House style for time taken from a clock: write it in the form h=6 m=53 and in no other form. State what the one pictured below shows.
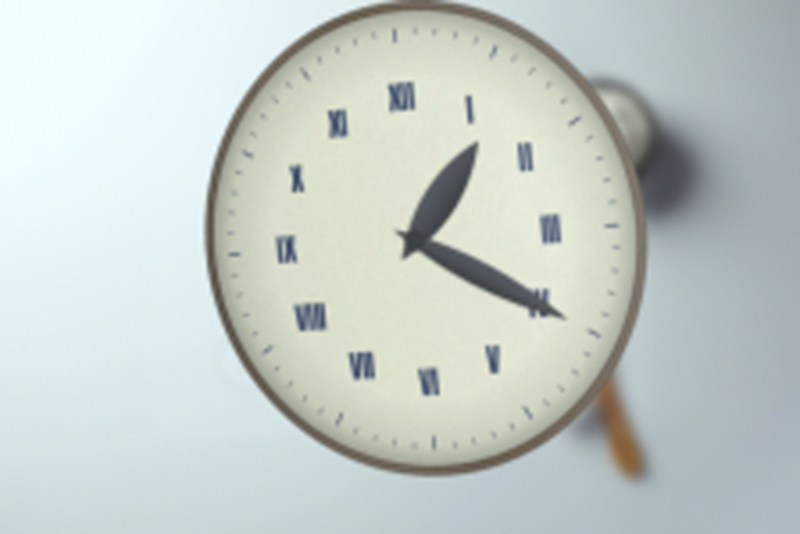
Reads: h=1 m=20
